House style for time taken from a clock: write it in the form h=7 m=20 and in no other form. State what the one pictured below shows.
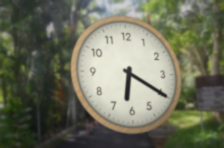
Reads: h=6 m=20
